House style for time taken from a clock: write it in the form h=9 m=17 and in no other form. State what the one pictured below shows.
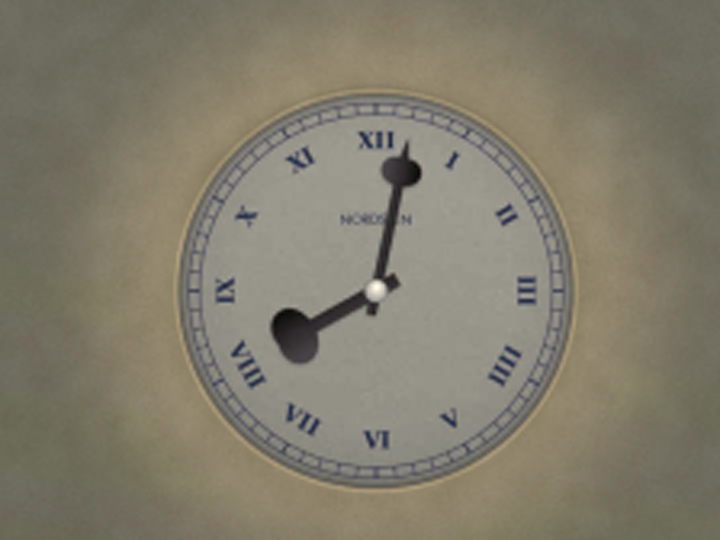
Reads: h=8 m=2
